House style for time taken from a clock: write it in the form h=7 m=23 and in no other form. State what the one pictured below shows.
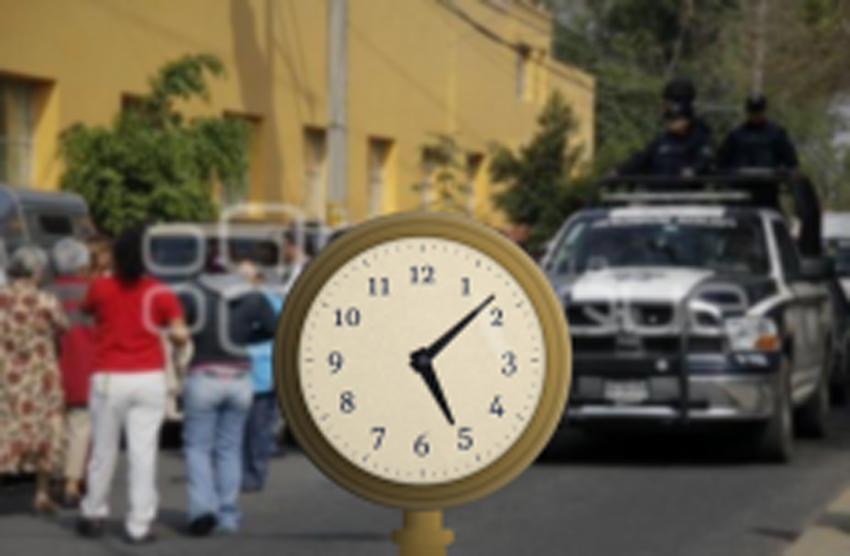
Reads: h=5 m=8
